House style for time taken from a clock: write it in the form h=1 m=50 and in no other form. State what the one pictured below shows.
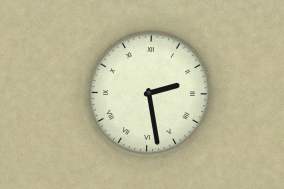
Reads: h=2 m=28
